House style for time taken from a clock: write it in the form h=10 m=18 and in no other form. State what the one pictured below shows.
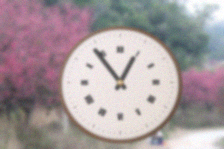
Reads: h=12 m=54
